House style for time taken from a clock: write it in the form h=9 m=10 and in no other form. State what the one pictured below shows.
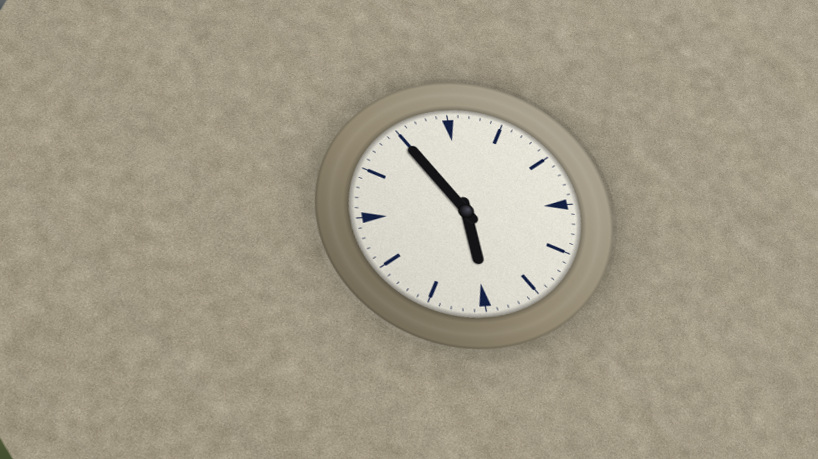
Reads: h=5 m=55
